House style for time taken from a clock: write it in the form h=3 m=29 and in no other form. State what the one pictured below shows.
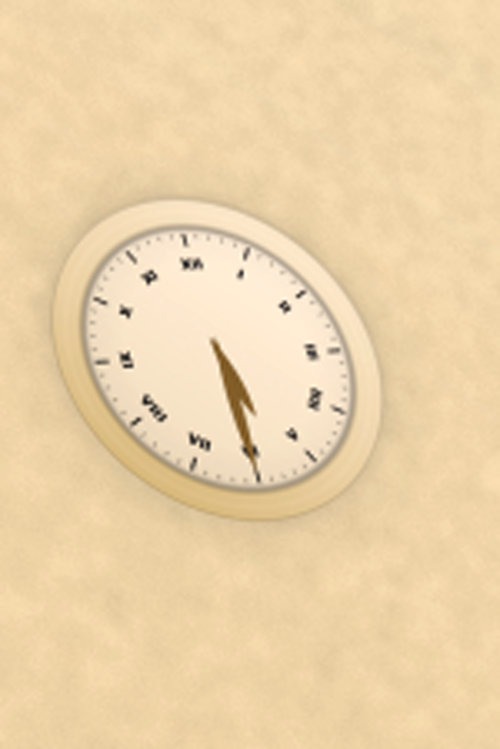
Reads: h=5 m=30
